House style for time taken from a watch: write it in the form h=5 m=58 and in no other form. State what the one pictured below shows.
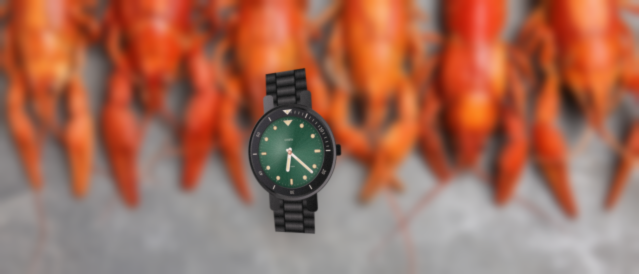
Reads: h=6 m=22
